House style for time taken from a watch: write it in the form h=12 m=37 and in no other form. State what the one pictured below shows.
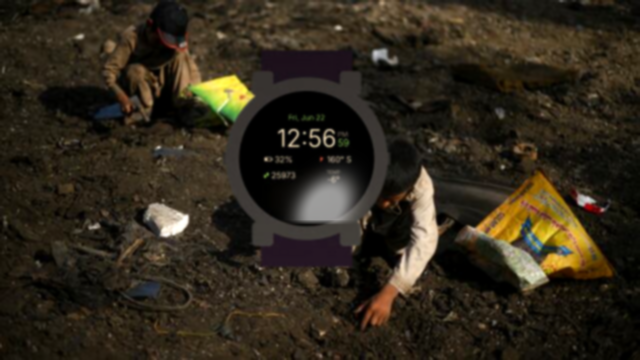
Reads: h=12 m=56
